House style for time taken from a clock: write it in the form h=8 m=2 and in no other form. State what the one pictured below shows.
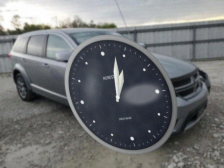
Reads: h=1 m=3
